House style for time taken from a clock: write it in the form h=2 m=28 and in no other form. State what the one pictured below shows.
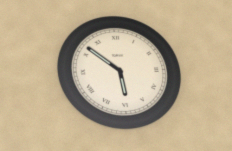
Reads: h=5 m=52
